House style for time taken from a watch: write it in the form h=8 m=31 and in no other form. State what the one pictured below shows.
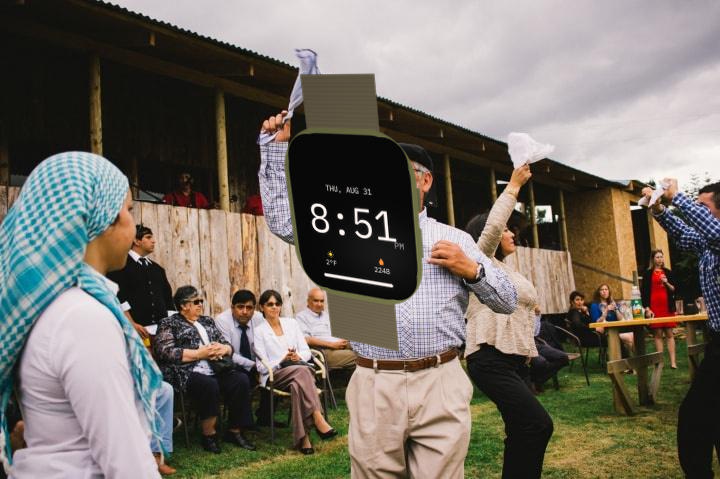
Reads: h=8 m=51
